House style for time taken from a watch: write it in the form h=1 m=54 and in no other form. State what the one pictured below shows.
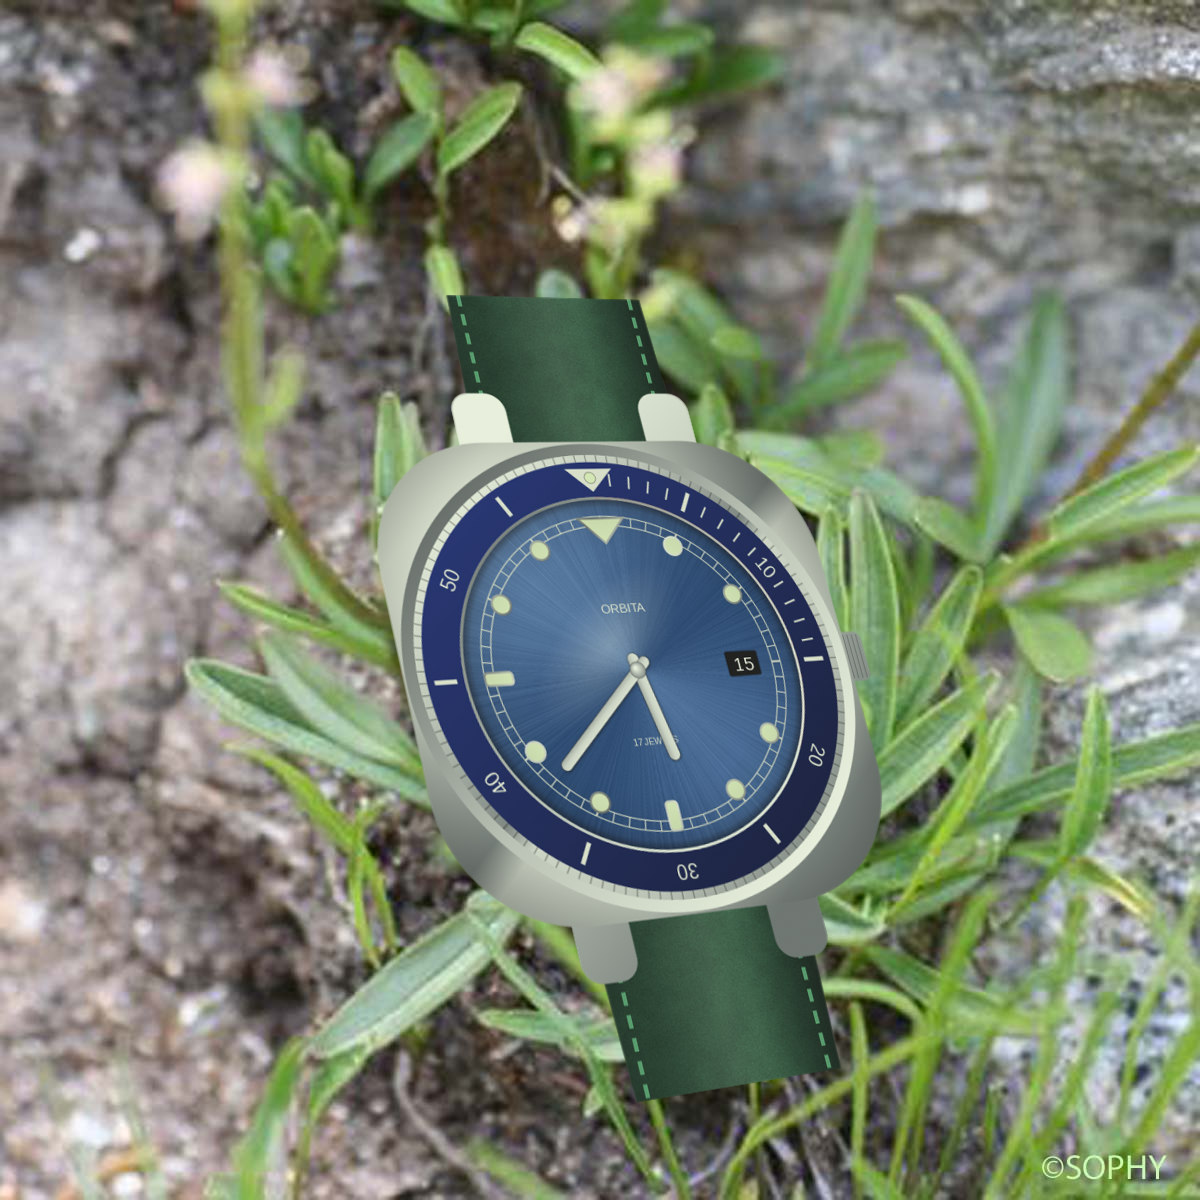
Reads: h=5 m=38
